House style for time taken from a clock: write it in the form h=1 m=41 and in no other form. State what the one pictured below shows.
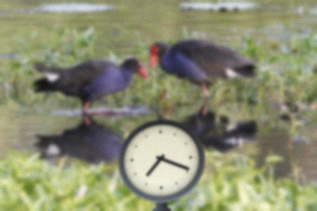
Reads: h=7 m=19
